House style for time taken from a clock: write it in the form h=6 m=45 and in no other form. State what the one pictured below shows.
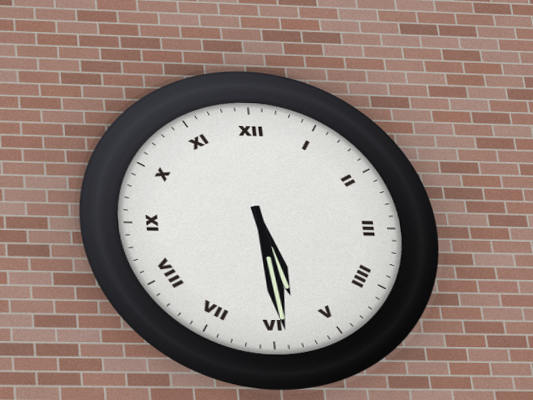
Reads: h=5 m=29
